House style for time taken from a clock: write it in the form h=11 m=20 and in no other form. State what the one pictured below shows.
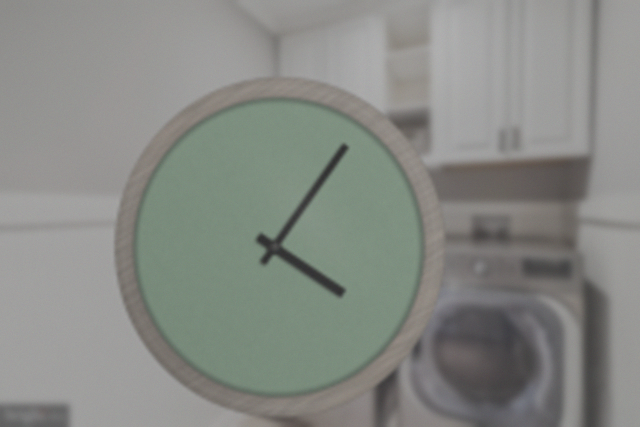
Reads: h=4 m=6
